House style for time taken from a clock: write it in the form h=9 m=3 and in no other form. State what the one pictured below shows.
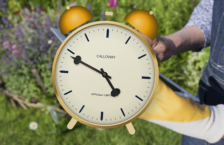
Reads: h=4 m=49
